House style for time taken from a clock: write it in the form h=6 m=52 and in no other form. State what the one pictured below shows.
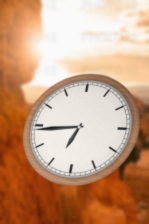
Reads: h=6 m=44
